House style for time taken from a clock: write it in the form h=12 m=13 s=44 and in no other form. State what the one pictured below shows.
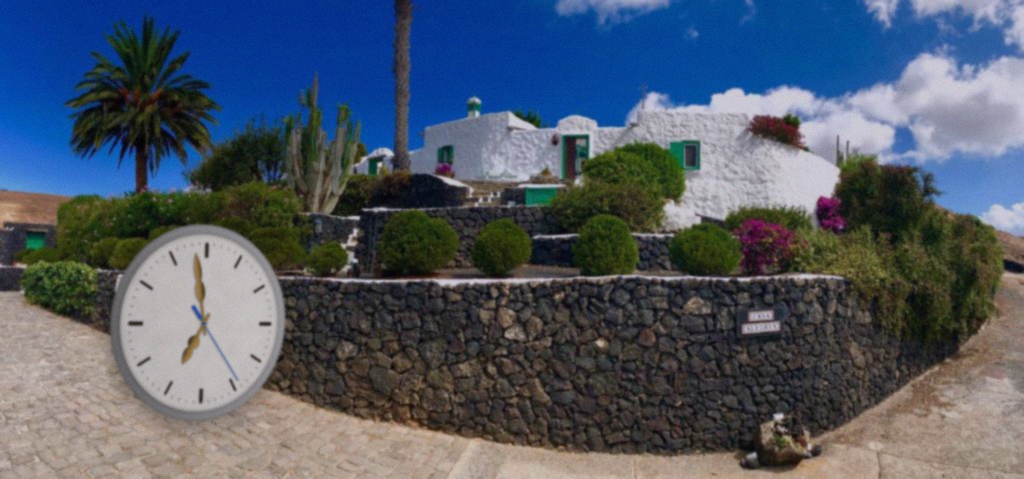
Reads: h=6 m=58 s=24
